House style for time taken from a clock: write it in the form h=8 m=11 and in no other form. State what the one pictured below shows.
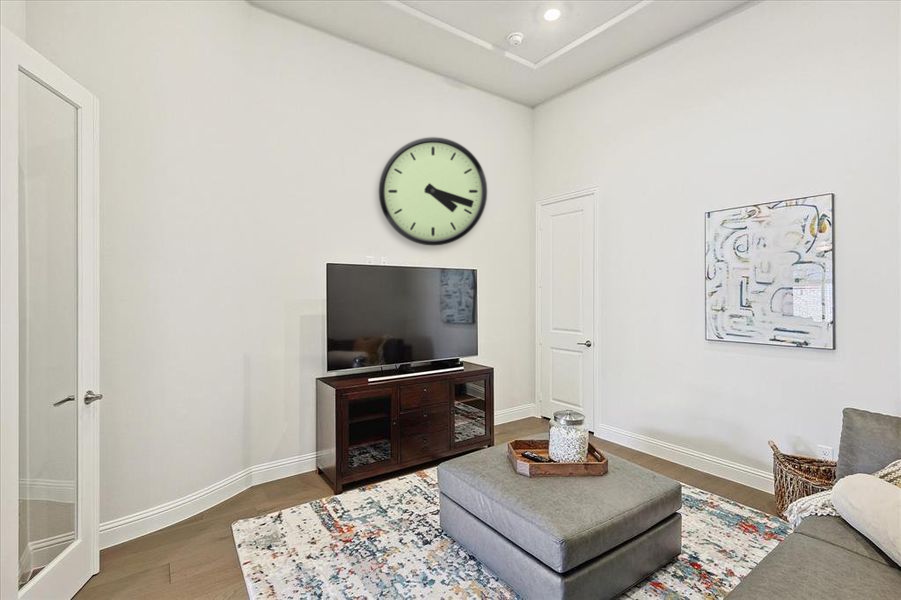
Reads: h=4 m=18
